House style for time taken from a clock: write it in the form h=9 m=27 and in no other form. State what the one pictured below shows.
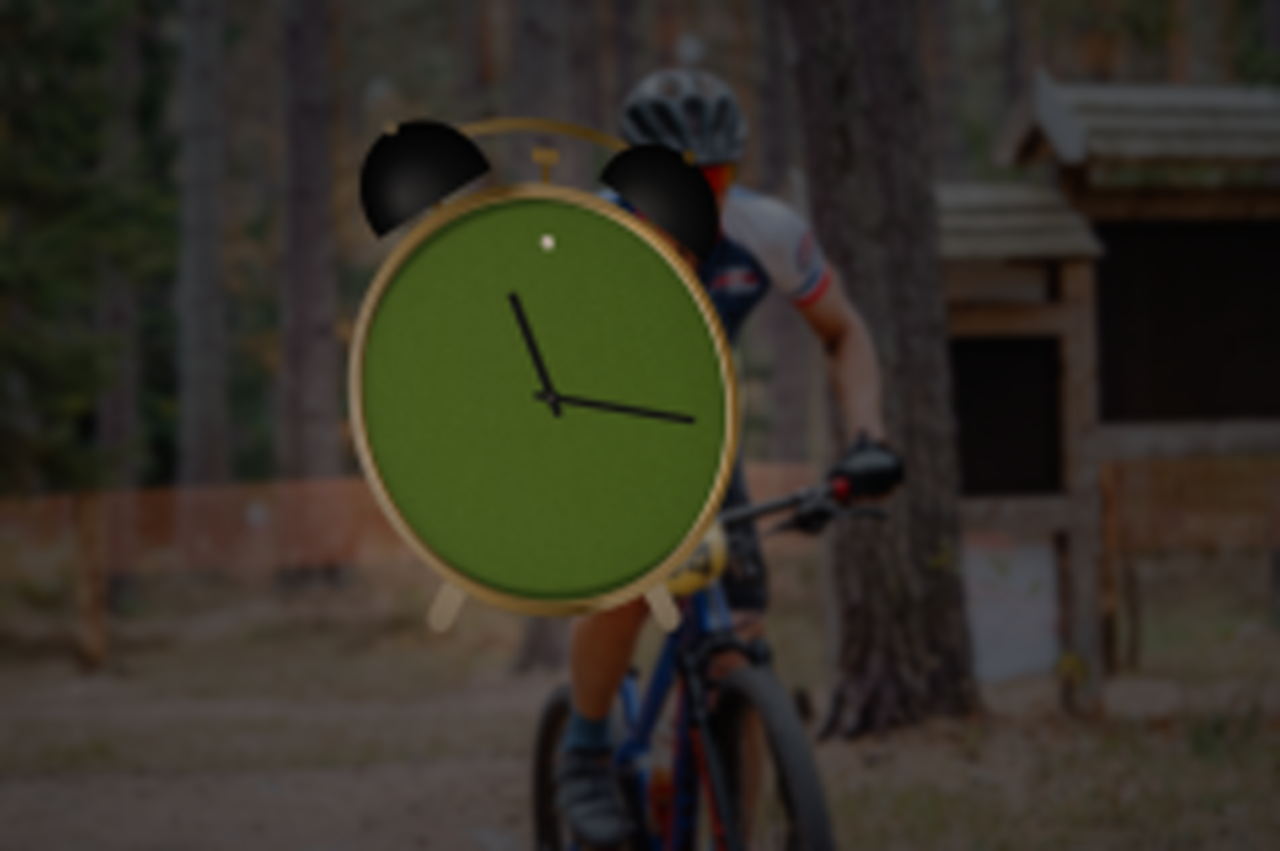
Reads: h=11 m=16
